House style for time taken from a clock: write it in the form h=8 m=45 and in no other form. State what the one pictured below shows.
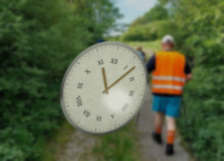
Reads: h=11 m=7
